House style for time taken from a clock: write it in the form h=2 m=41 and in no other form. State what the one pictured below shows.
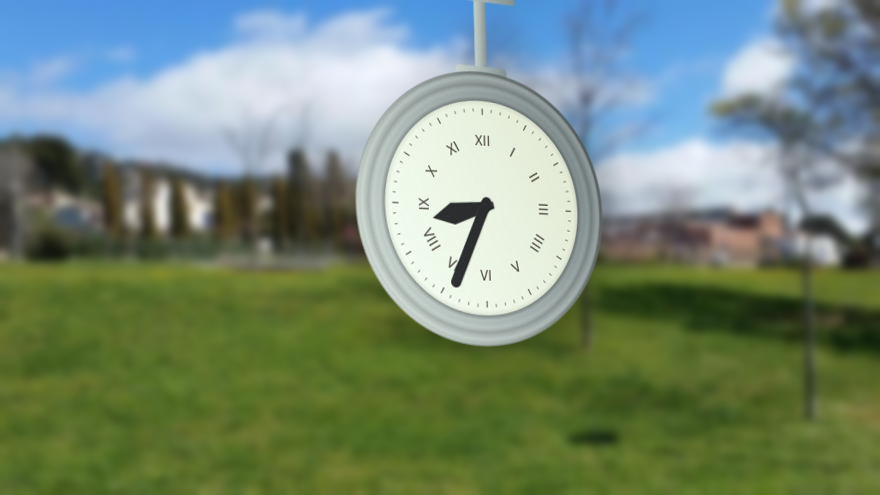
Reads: h=8 m=34
